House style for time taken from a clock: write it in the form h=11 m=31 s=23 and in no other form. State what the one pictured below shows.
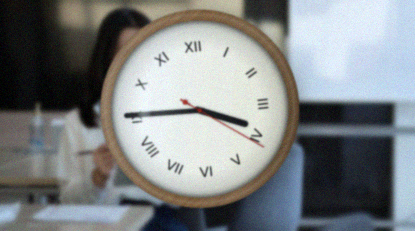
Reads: h=3 m=45 s=21
